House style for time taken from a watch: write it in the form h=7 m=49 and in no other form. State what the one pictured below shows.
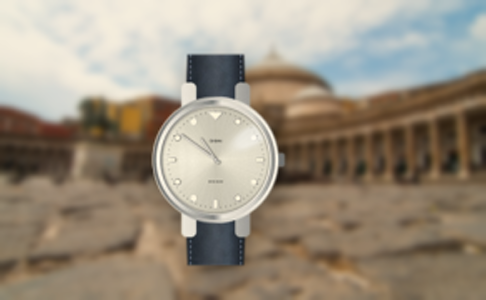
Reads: h=10 m=51
